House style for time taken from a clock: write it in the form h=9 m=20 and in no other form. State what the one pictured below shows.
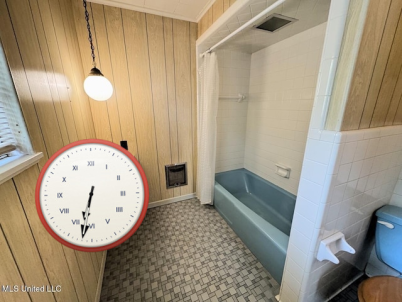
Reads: h=6 m=32
